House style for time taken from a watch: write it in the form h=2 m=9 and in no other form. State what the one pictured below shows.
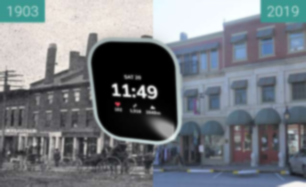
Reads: h=11 m=49
